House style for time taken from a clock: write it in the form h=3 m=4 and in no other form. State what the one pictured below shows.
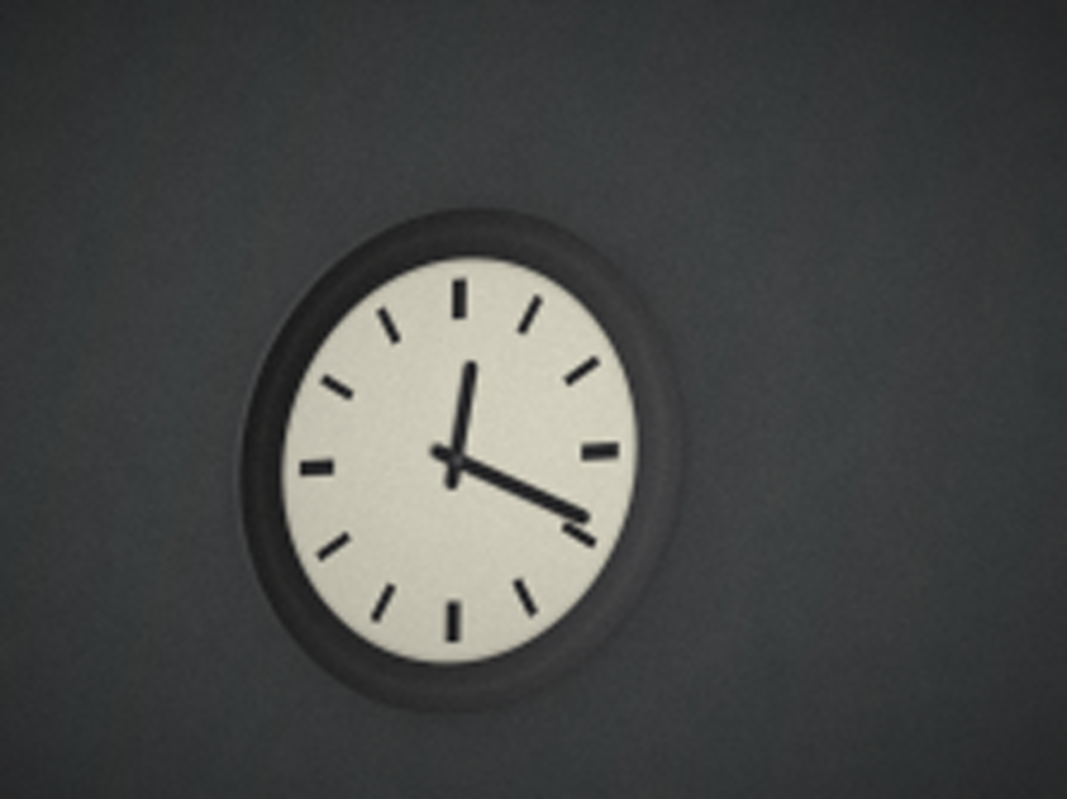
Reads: h=12 m=19
